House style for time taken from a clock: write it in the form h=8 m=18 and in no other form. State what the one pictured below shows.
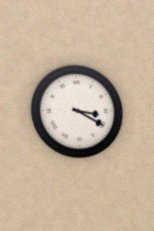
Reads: h=3 m=20
